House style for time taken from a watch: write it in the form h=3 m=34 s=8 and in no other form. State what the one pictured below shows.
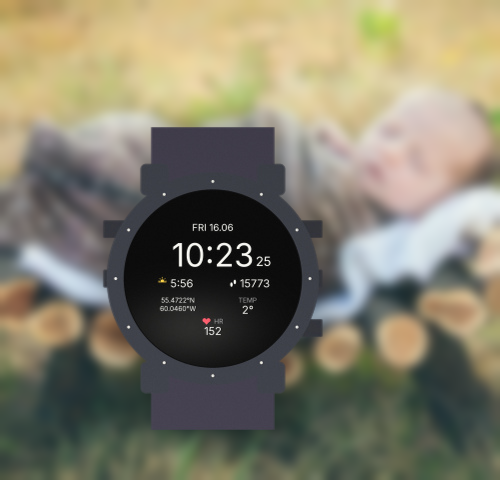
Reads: h=10 m=23 s=25
